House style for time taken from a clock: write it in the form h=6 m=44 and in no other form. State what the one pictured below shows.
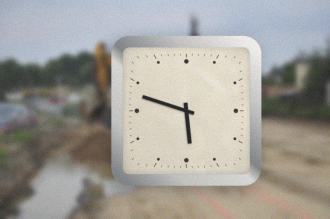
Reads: h=5 m=48
